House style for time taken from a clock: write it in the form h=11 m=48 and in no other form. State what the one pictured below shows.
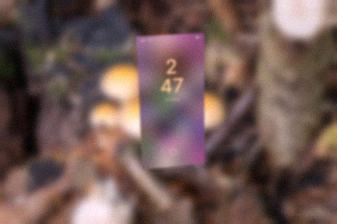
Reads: h=2 m=47
